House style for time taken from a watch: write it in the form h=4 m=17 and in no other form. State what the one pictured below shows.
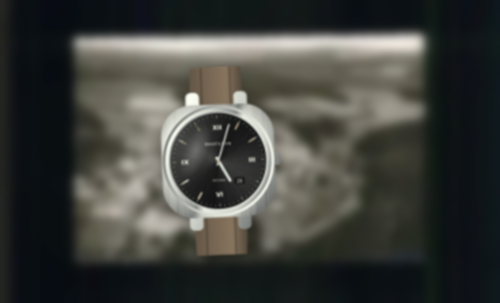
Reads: h=5 m=3
